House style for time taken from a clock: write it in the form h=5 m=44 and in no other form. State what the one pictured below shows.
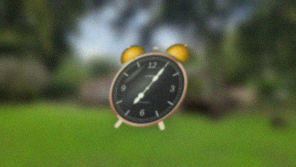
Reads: h=7 m=5
